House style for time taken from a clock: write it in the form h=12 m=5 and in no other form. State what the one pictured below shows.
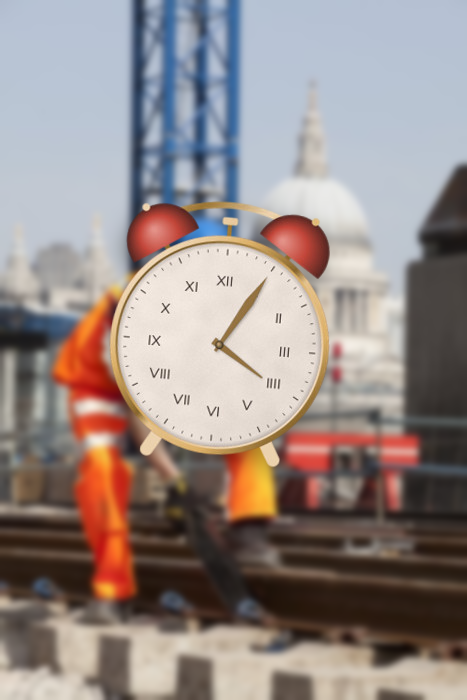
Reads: h=4 m=5
